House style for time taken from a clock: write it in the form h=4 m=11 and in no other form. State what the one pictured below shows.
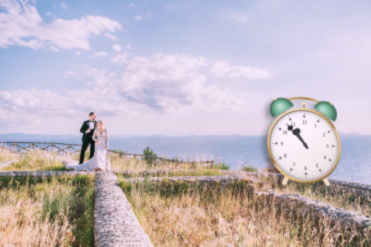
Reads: h=10 m=53
